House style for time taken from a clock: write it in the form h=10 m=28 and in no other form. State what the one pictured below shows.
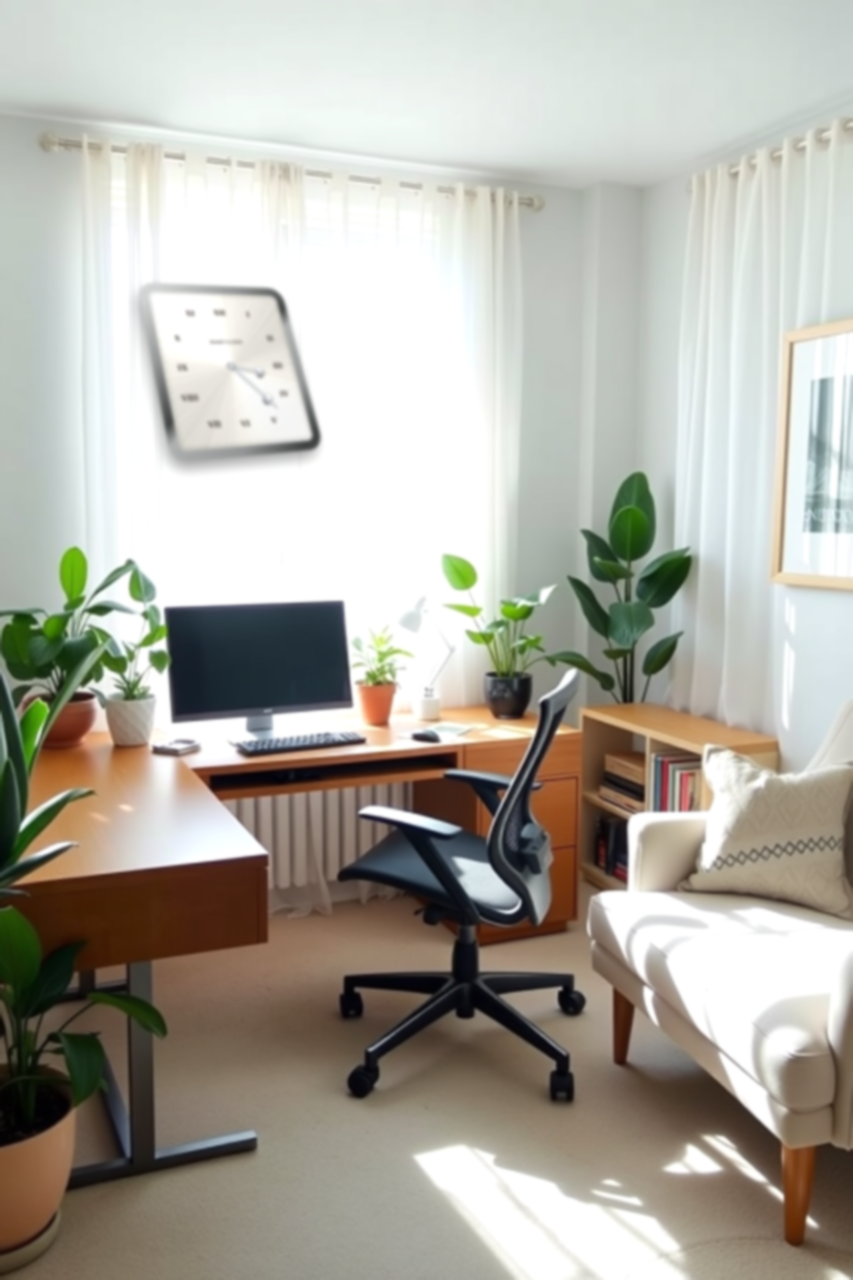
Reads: h=3 m=23
